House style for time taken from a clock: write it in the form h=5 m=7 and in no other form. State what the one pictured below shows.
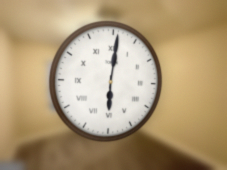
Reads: h=6 m=1
